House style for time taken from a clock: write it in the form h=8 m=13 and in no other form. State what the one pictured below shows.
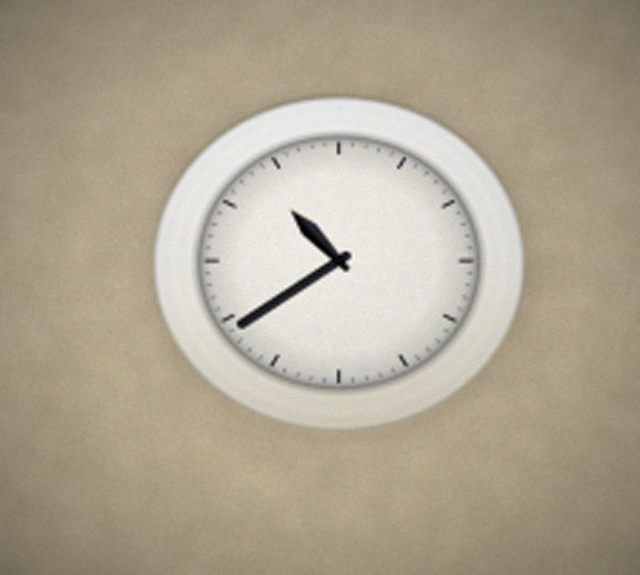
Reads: h=10 m=39
